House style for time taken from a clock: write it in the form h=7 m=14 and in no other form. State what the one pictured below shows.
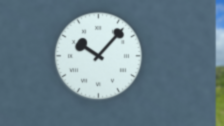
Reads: h=10 m=7
